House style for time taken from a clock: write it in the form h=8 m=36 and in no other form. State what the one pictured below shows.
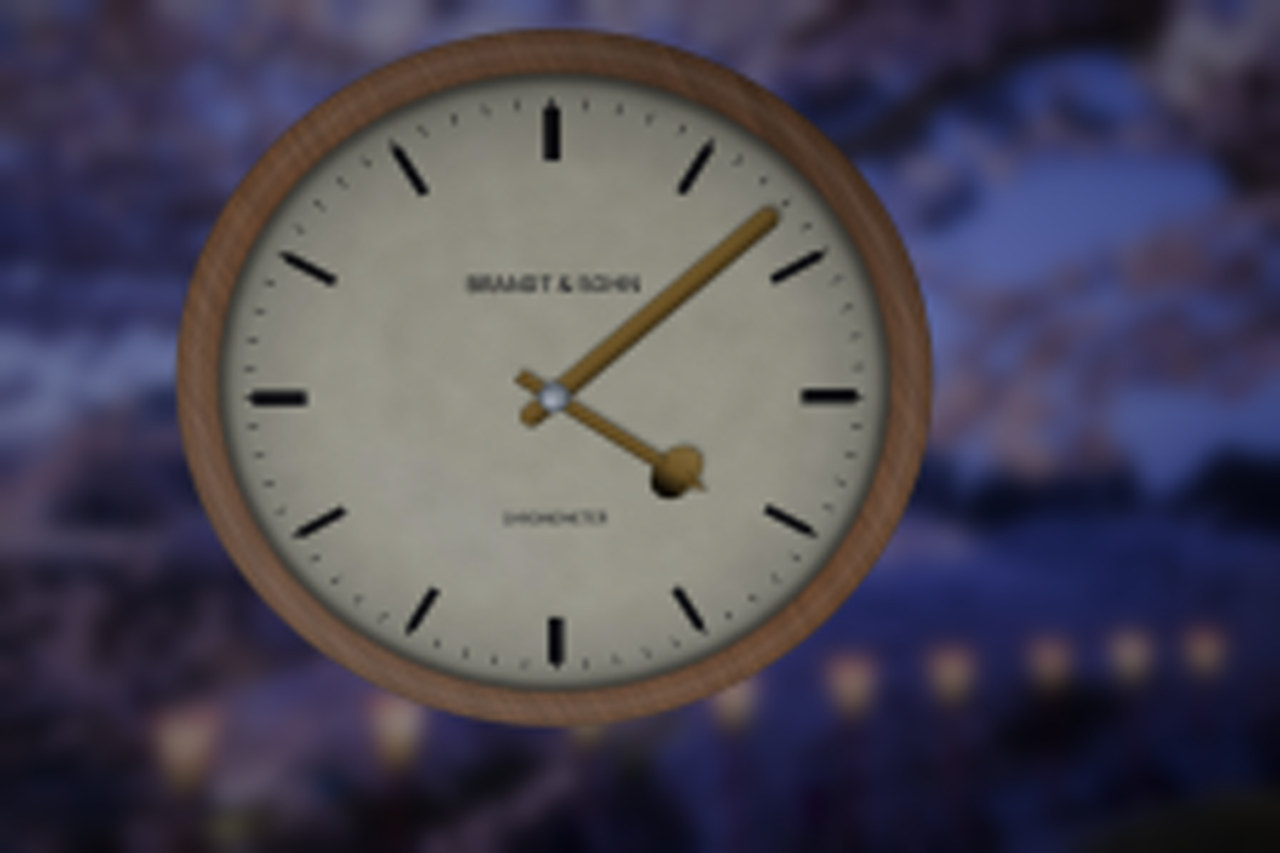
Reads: h=4 m=8
